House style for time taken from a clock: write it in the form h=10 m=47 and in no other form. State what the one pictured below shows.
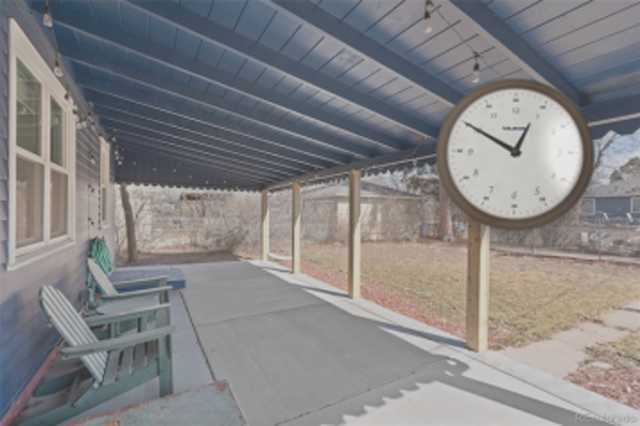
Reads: h=12 m=50
